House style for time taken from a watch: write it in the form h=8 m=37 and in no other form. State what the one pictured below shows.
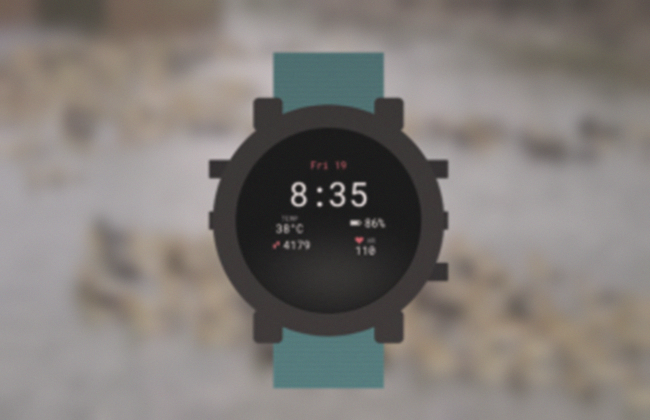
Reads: h=8 m=35
